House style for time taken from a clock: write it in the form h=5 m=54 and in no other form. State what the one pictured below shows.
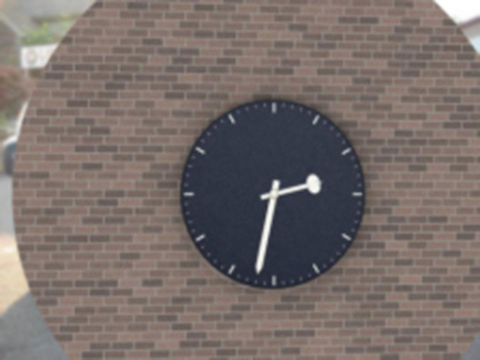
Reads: h=2 m=32
